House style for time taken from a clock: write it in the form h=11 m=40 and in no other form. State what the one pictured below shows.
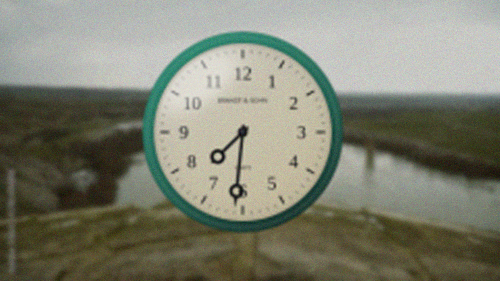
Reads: h=7 m=31
